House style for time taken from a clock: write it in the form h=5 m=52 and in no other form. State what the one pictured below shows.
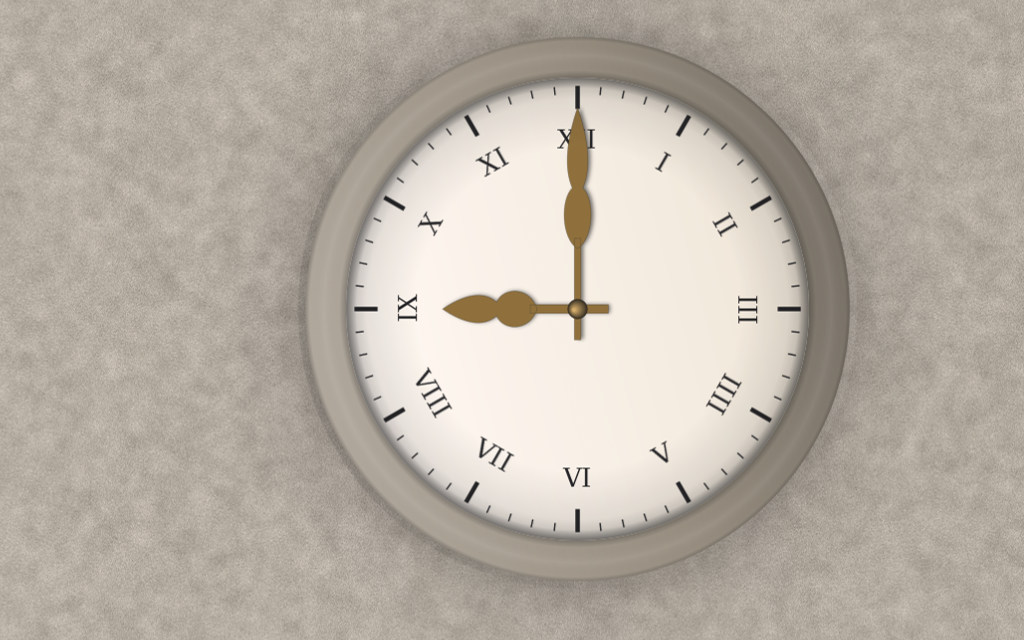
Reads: h=9 m=0
